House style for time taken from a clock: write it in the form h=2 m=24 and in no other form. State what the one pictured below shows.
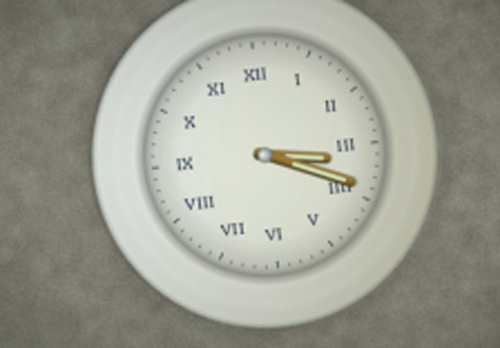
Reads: h=3 m=19
